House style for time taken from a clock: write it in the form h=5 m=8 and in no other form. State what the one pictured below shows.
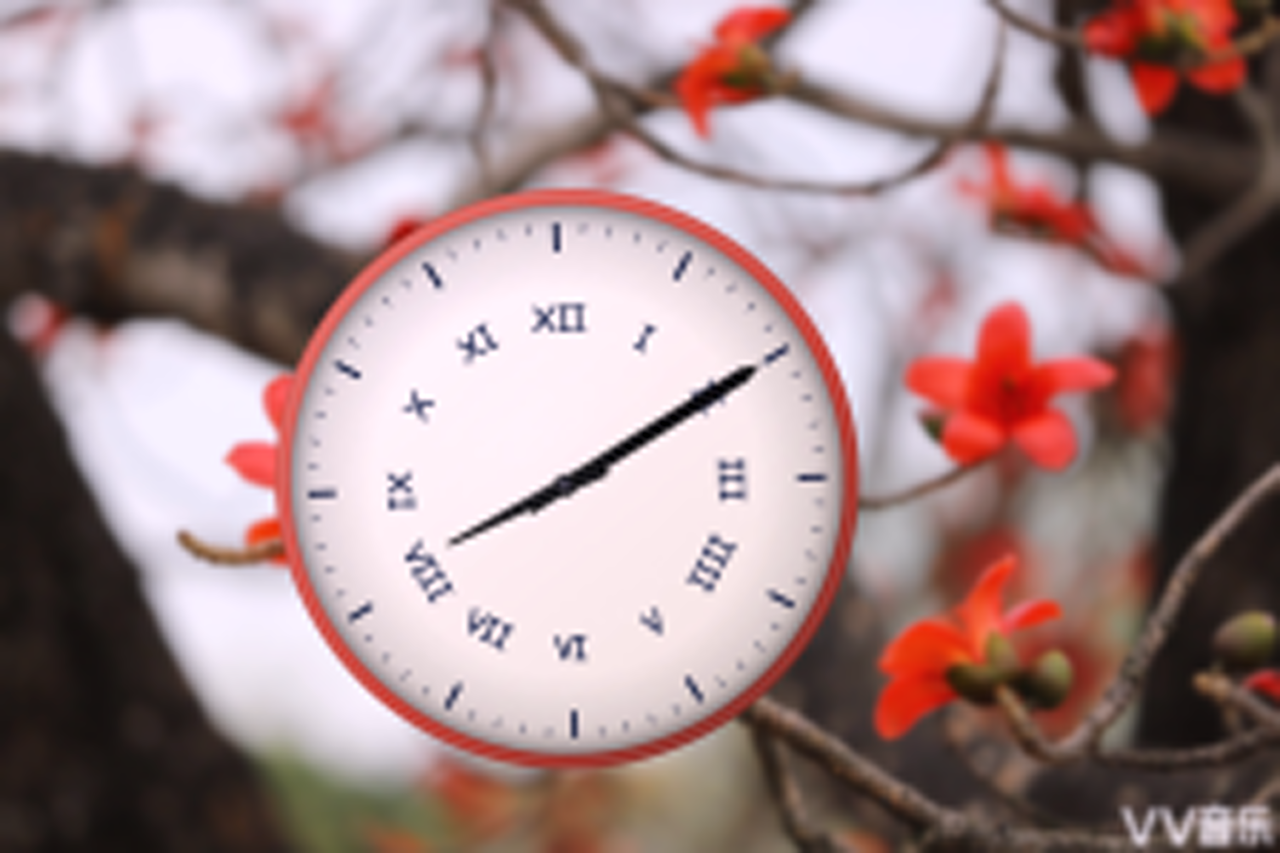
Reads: h=8 m=10
